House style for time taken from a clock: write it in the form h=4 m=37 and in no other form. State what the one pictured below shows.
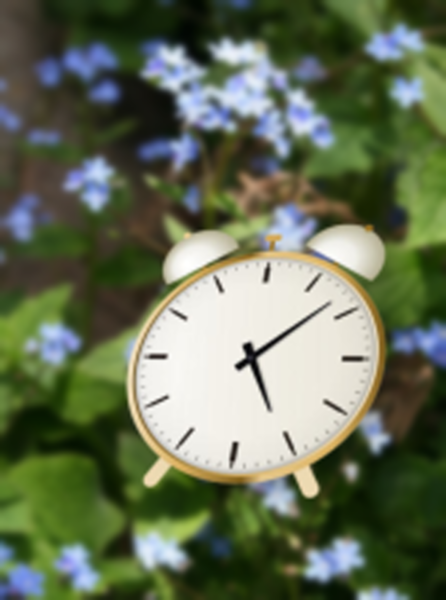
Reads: h=5 m=8
